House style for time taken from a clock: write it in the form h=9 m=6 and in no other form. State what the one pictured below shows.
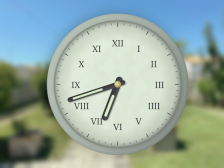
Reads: h=6 m=42
